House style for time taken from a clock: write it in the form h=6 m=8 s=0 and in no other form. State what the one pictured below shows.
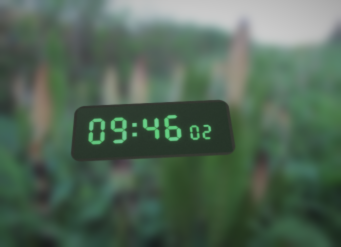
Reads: h=9 m=46 s=2
